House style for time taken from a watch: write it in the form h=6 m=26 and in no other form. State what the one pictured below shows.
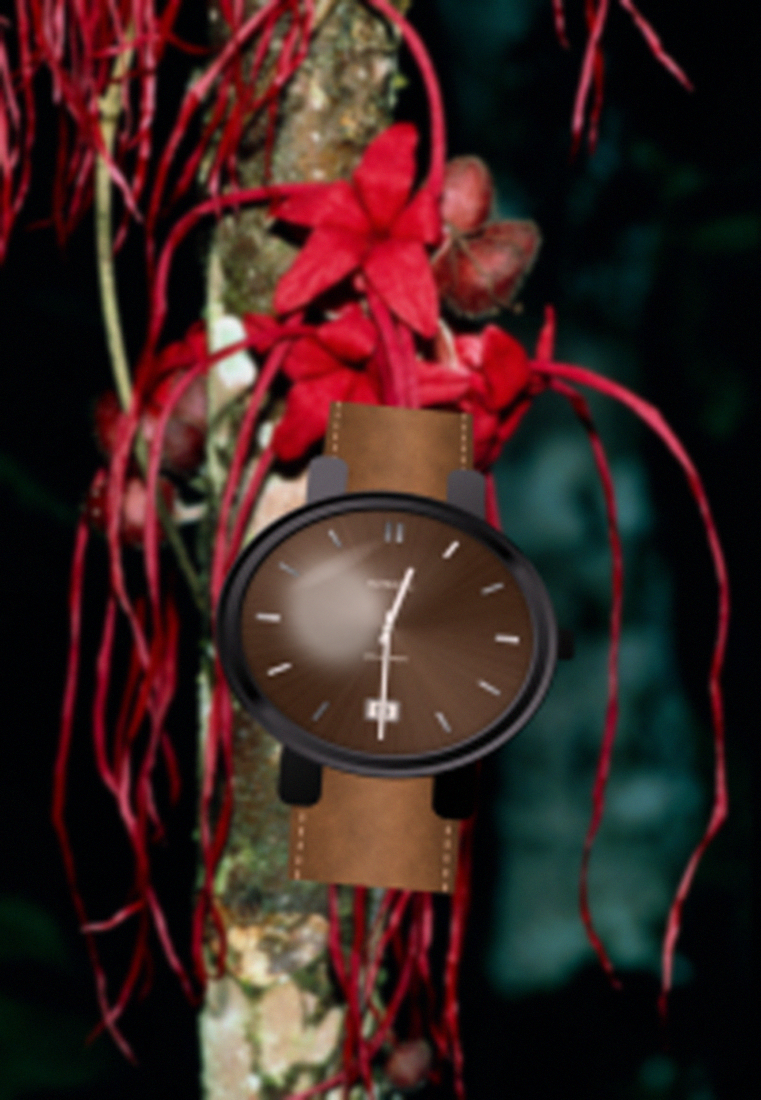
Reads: h=12 m=30
